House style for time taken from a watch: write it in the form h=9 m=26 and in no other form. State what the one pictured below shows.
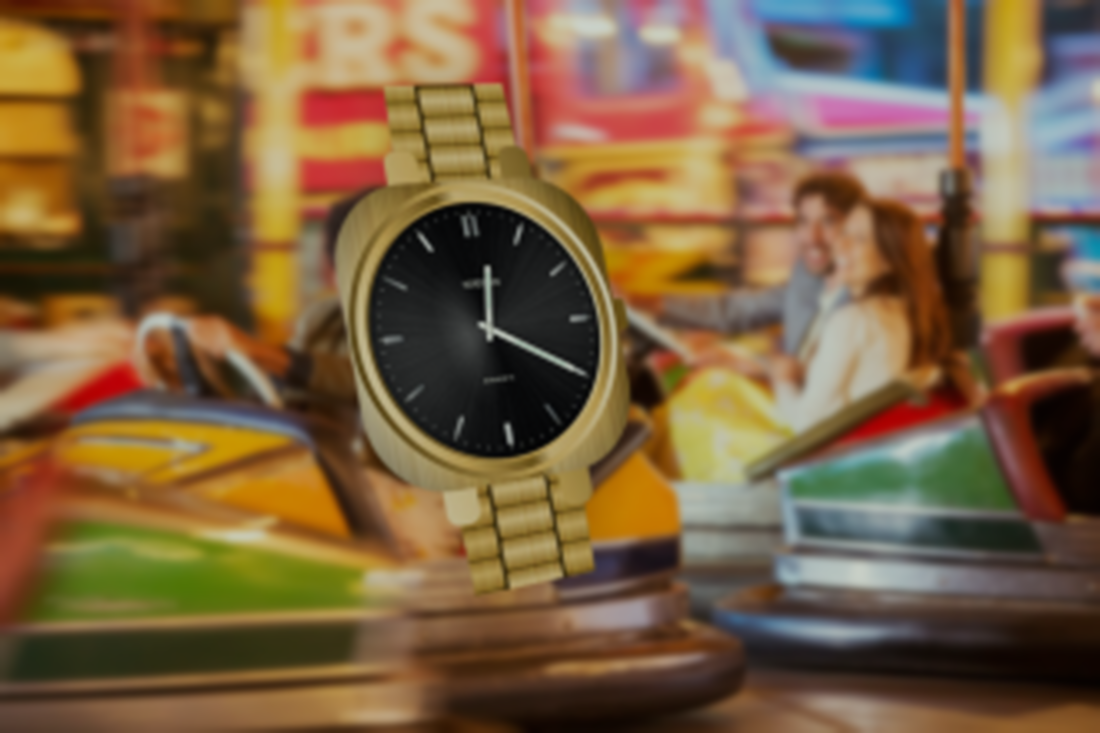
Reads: h=12 m=20
